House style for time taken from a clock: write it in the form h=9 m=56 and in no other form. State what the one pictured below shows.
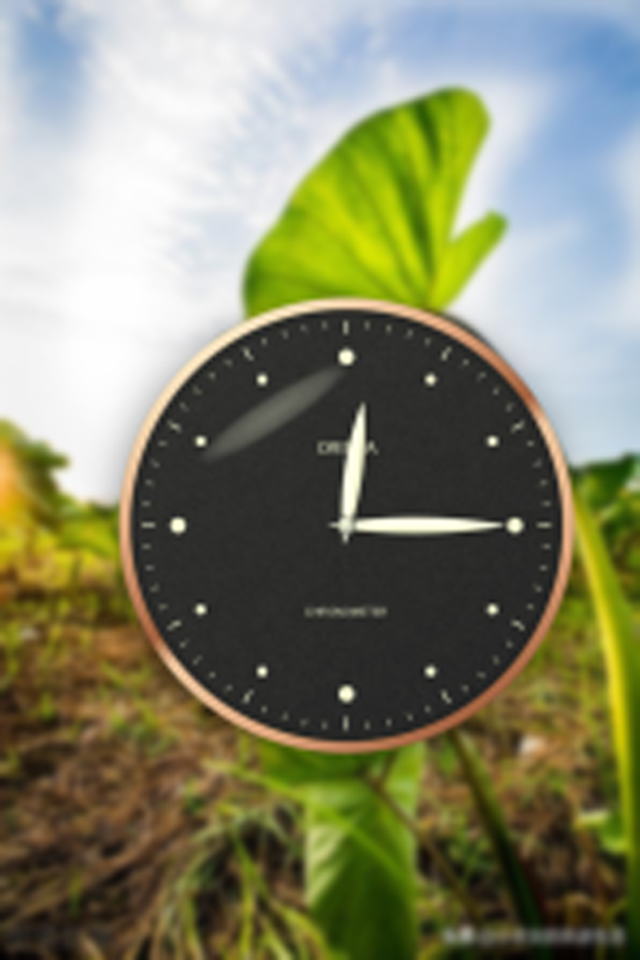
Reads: h=12 m=15
